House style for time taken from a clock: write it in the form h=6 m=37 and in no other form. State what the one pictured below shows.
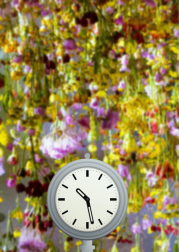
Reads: h=10 m=28
